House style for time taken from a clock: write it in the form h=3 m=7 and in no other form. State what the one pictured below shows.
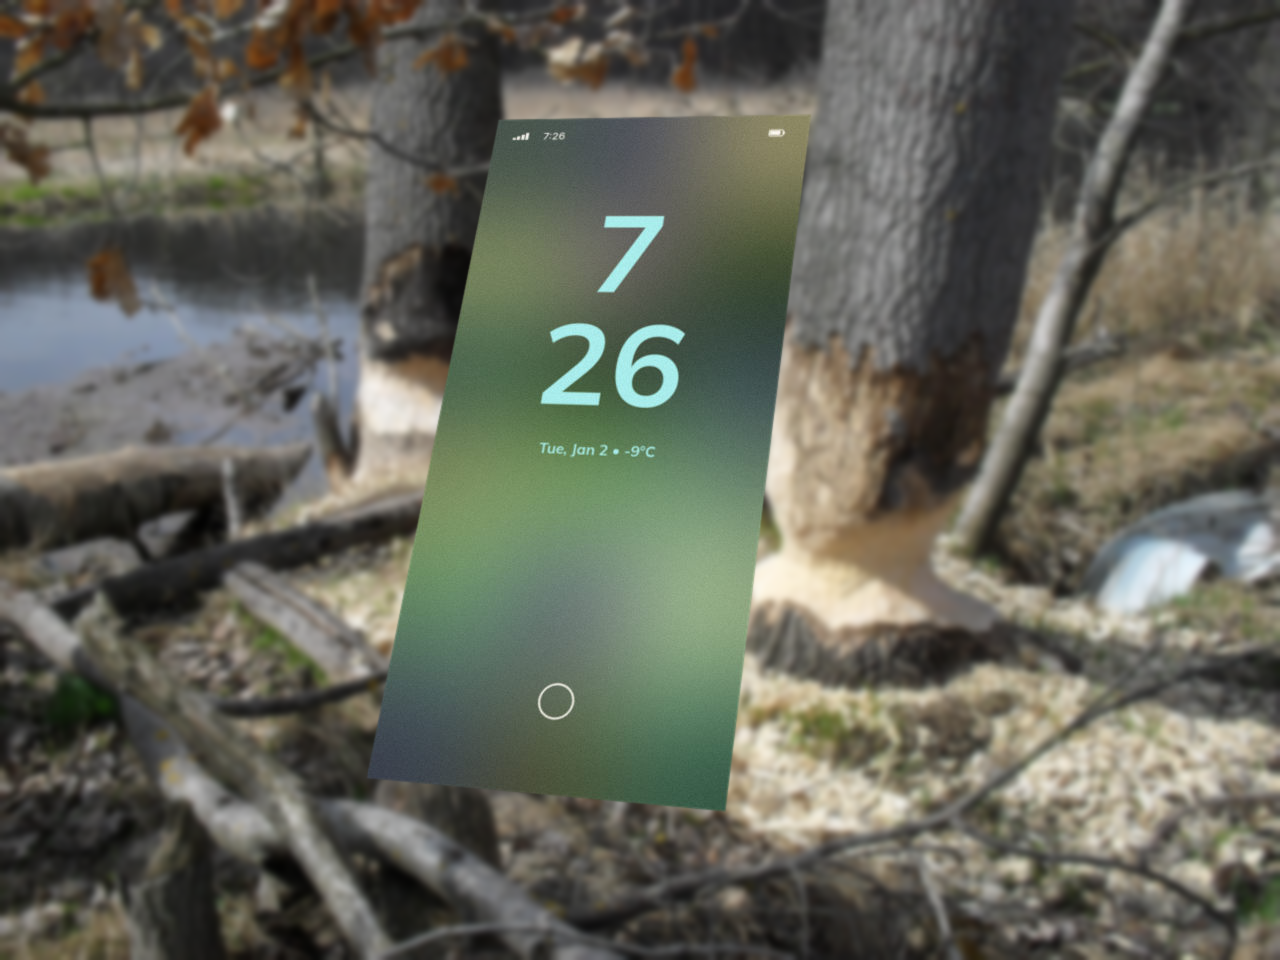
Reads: h=7 m=26
